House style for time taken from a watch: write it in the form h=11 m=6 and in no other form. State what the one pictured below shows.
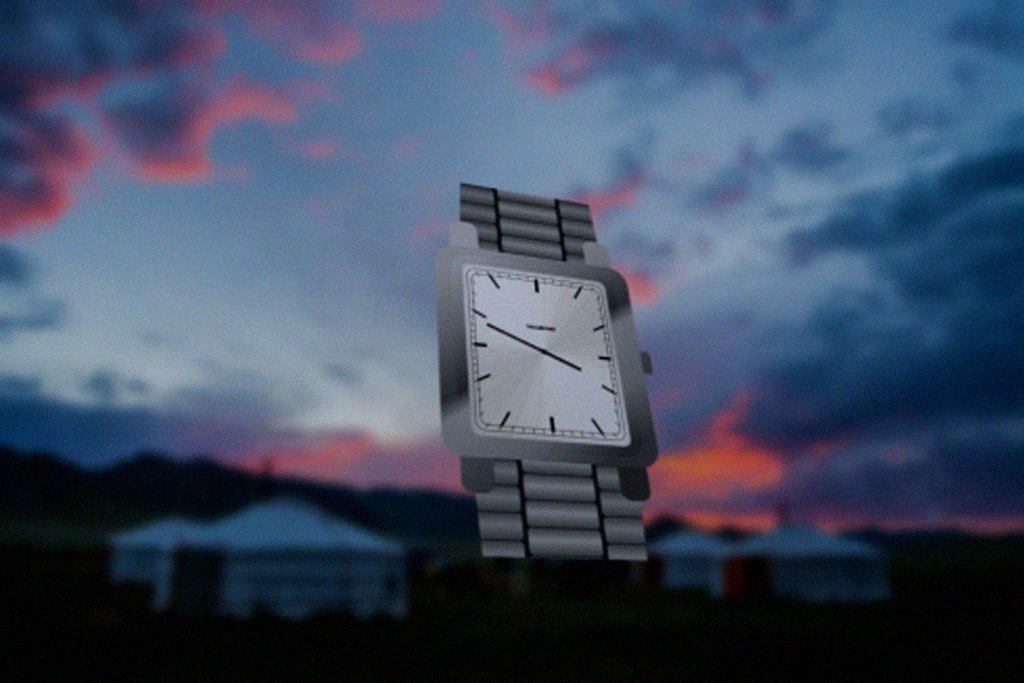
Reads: h=3 m=49
